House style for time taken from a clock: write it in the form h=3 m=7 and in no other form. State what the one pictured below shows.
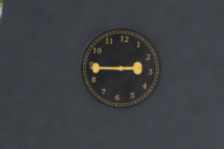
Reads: h=2 m=44
